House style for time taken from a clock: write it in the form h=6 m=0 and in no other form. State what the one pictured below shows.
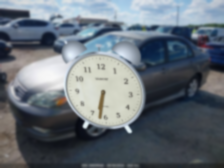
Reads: h=6 m=32
